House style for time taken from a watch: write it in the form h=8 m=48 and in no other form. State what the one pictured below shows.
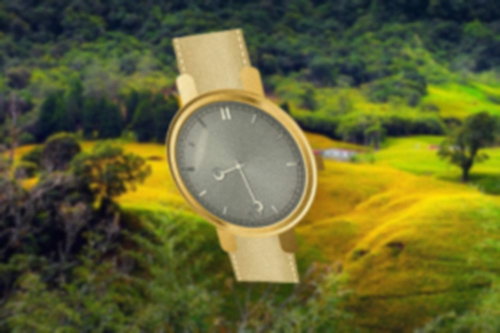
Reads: h=8 m=28
